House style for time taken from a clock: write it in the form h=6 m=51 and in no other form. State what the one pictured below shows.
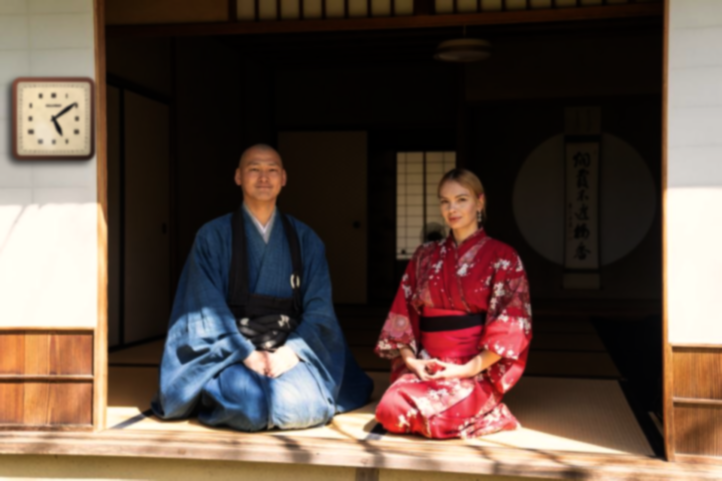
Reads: h=5 m=9
